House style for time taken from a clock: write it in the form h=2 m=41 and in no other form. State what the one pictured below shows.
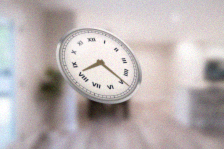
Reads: h=8 m=24
